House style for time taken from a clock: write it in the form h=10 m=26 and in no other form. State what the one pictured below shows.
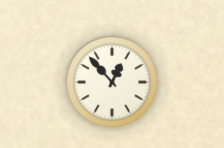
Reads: h=12 m=53
